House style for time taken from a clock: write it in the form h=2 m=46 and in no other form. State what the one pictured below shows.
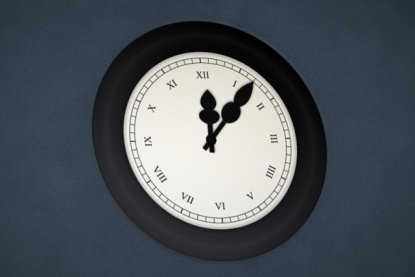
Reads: h=12 m=7
